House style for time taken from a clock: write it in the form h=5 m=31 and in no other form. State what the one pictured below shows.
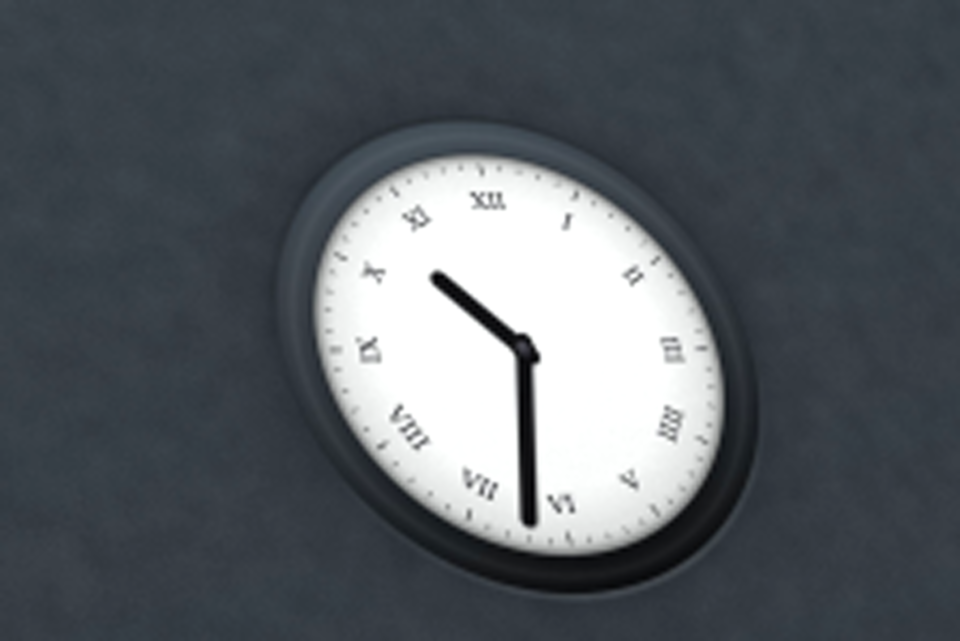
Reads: h=10 m=32
